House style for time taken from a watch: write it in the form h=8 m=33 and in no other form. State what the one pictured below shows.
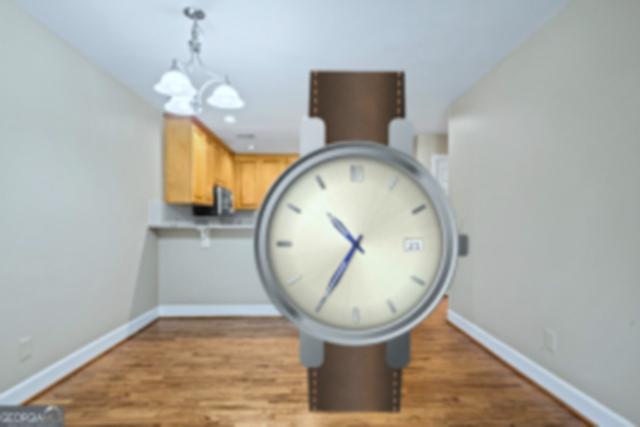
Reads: h=10 m=35
